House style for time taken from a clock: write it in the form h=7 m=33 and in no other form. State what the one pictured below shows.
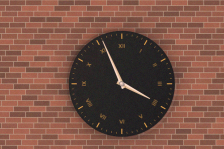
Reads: h=3 m=56
